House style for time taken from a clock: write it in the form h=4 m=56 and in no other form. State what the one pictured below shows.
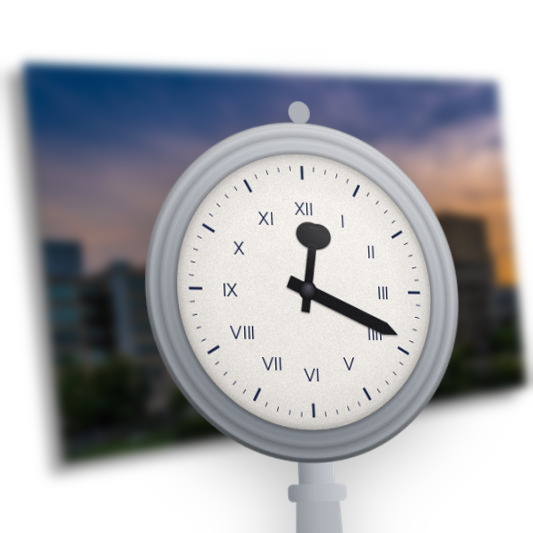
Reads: h=12 m=19
